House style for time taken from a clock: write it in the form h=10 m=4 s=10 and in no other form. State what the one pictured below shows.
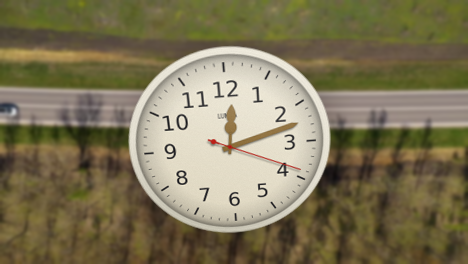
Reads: h=12 m=12 s=19
